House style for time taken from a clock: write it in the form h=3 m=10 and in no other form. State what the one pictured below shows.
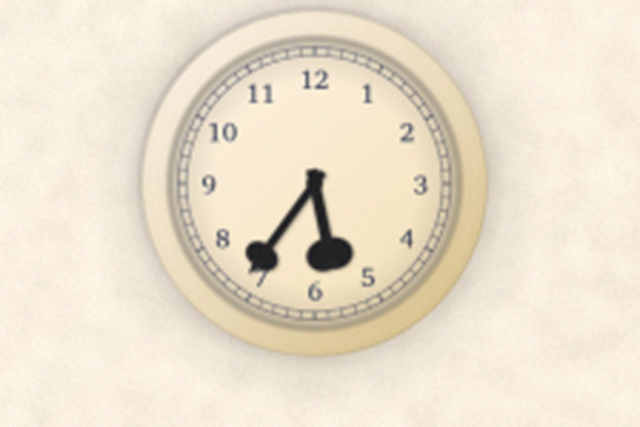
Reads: h=5 m=36
